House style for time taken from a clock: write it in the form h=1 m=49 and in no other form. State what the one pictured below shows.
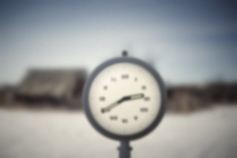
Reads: h=2 m=40
